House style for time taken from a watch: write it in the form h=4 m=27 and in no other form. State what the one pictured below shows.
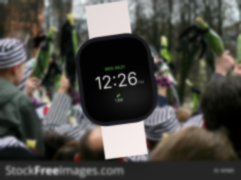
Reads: h=12 m=26
